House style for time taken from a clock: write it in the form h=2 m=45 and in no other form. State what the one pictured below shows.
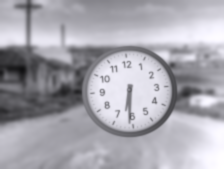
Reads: h=6 m=31
